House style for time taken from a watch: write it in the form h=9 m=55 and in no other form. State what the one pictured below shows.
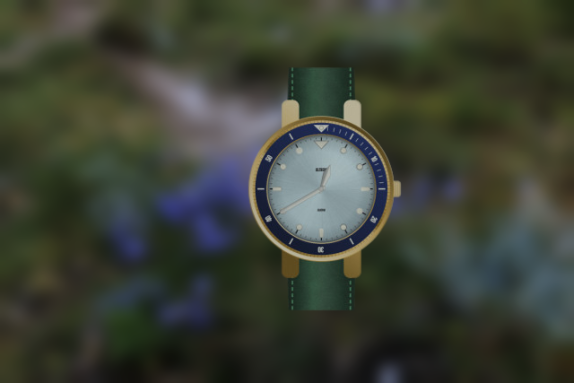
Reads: h=12 m=40
